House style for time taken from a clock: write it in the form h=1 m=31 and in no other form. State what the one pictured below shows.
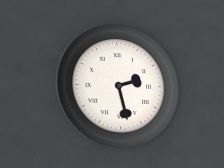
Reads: h=2 m=28
